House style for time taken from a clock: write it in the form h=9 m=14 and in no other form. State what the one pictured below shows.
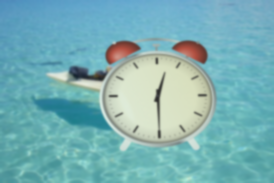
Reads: h=12 m=30
